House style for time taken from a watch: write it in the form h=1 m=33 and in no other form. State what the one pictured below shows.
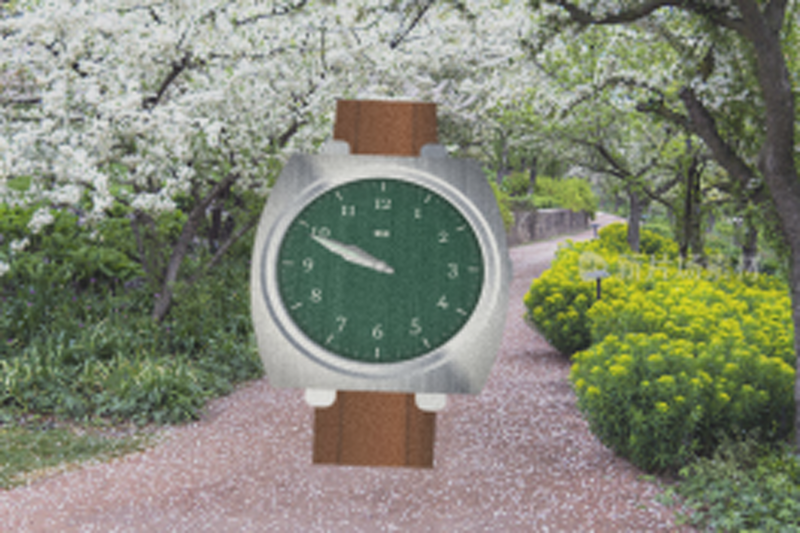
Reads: h=9 m=49
